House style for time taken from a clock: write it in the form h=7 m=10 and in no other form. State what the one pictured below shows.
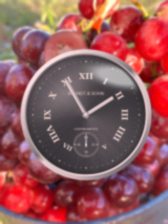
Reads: h=1 m=55
